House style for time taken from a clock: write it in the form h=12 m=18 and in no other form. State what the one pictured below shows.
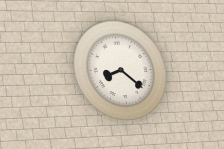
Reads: h=8 m=22
